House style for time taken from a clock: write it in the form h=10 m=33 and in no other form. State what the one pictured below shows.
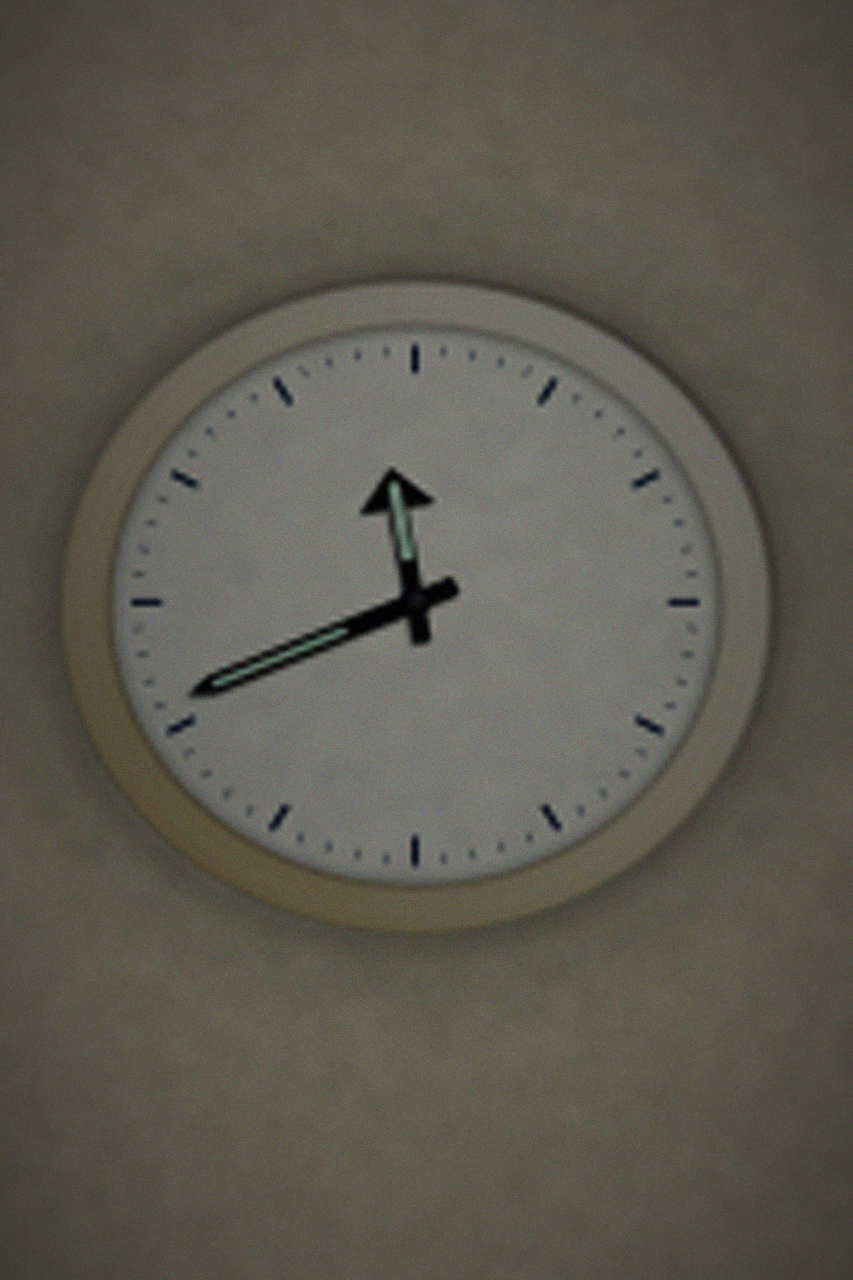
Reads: h=11 m=41
